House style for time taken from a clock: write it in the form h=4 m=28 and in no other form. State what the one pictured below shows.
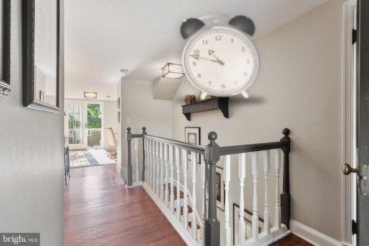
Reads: h=10 m=48
